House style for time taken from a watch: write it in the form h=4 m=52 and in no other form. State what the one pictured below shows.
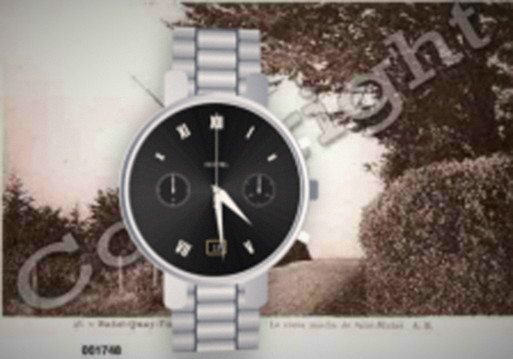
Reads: h=4 m=29
